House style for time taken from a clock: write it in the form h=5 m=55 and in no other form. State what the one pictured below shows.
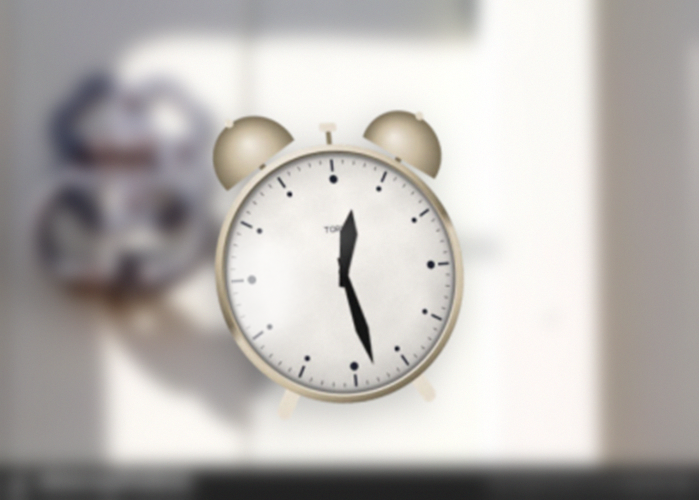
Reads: h=12 m=28
